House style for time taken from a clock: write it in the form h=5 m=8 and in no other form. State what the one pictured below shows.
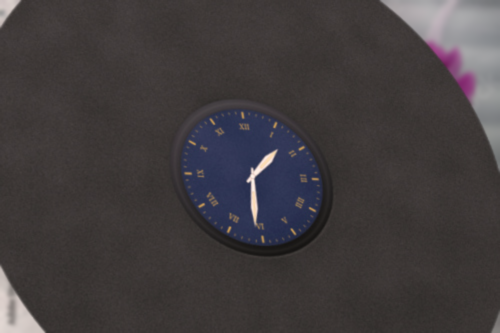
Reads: h=1 m=31
